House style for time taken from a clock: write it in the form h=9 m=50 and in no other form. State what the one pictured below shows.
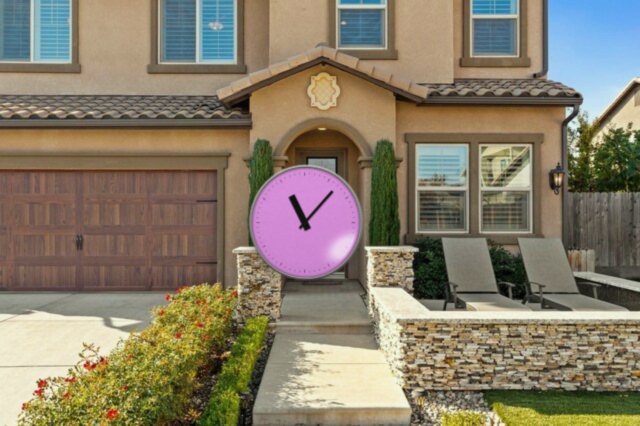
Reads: h=11 m=7
